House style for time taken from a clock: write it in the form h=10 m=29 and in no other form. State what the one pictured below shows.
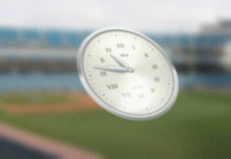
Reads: h=10 m=47
